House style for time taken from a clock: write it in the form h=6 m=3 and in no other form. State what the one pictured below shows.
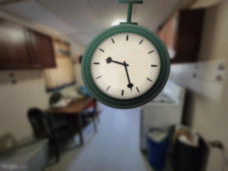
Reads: h=9 m=27
